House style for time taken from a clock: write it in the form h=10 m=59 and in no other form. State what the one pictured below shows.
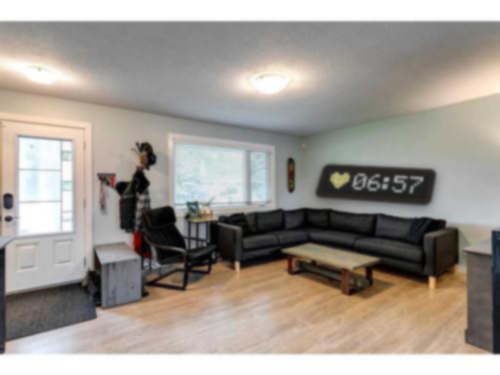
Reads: h=6 m=57
